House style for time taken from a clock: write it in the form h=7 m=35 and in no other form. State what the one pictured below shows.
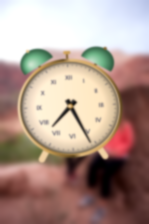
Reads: h=7 m=26
